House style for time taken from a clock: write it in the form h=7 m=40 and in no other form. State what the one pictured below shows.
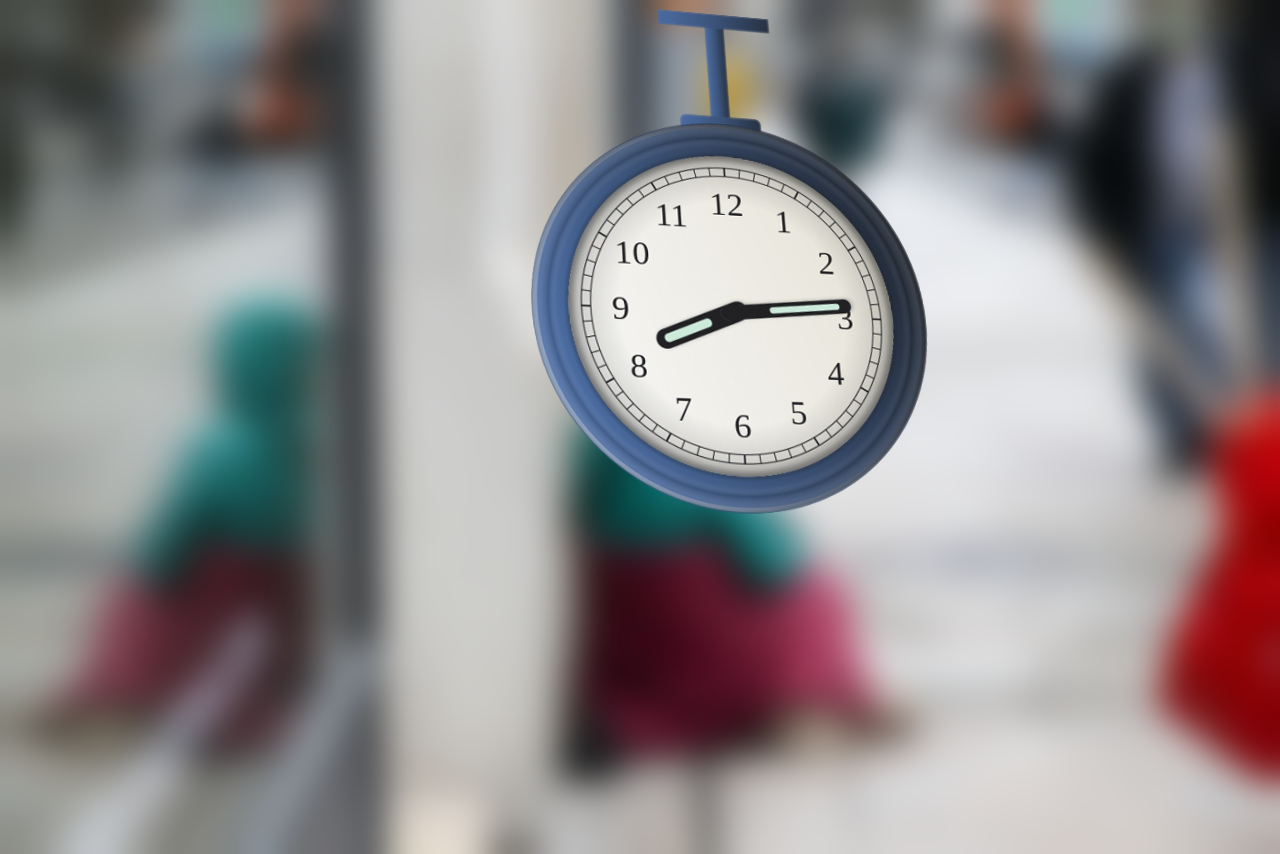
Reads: h=8 m=14
